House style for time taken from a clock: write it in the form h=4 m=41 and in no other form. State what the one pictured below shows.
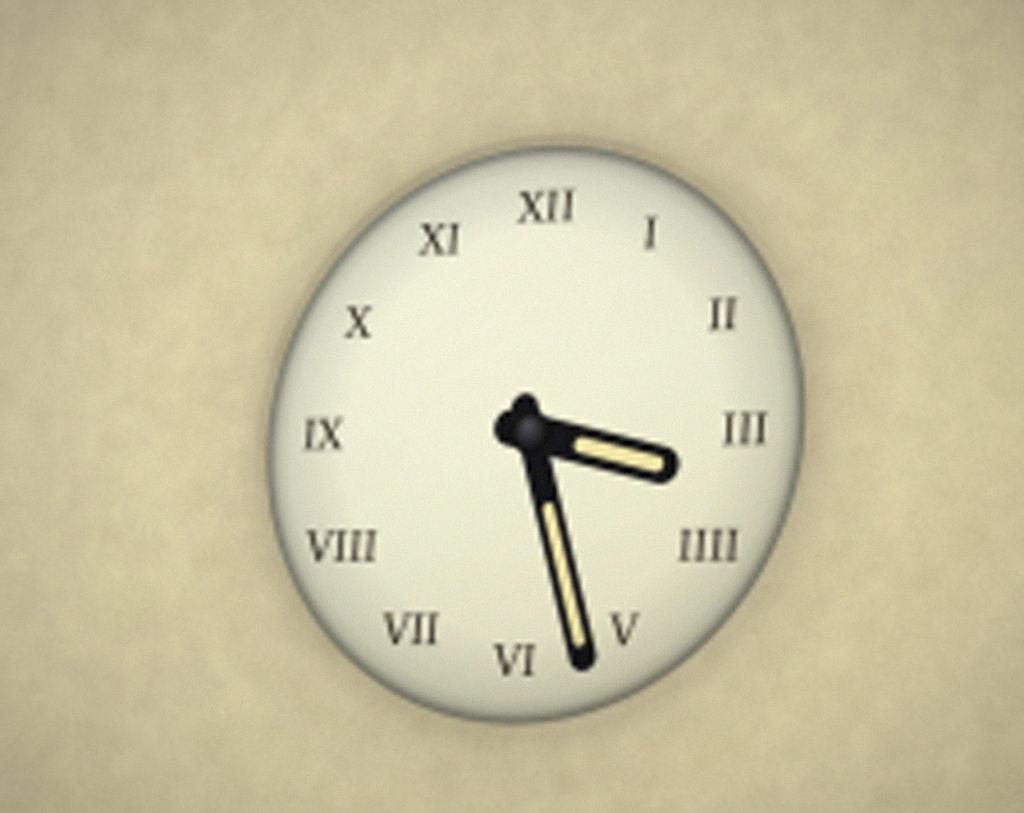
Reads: h=3 m=27
